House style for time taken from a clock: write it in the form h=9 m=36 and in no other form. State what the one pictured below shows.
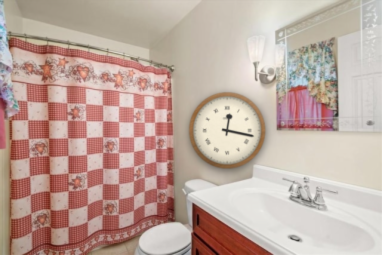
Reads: h=12 m=17
